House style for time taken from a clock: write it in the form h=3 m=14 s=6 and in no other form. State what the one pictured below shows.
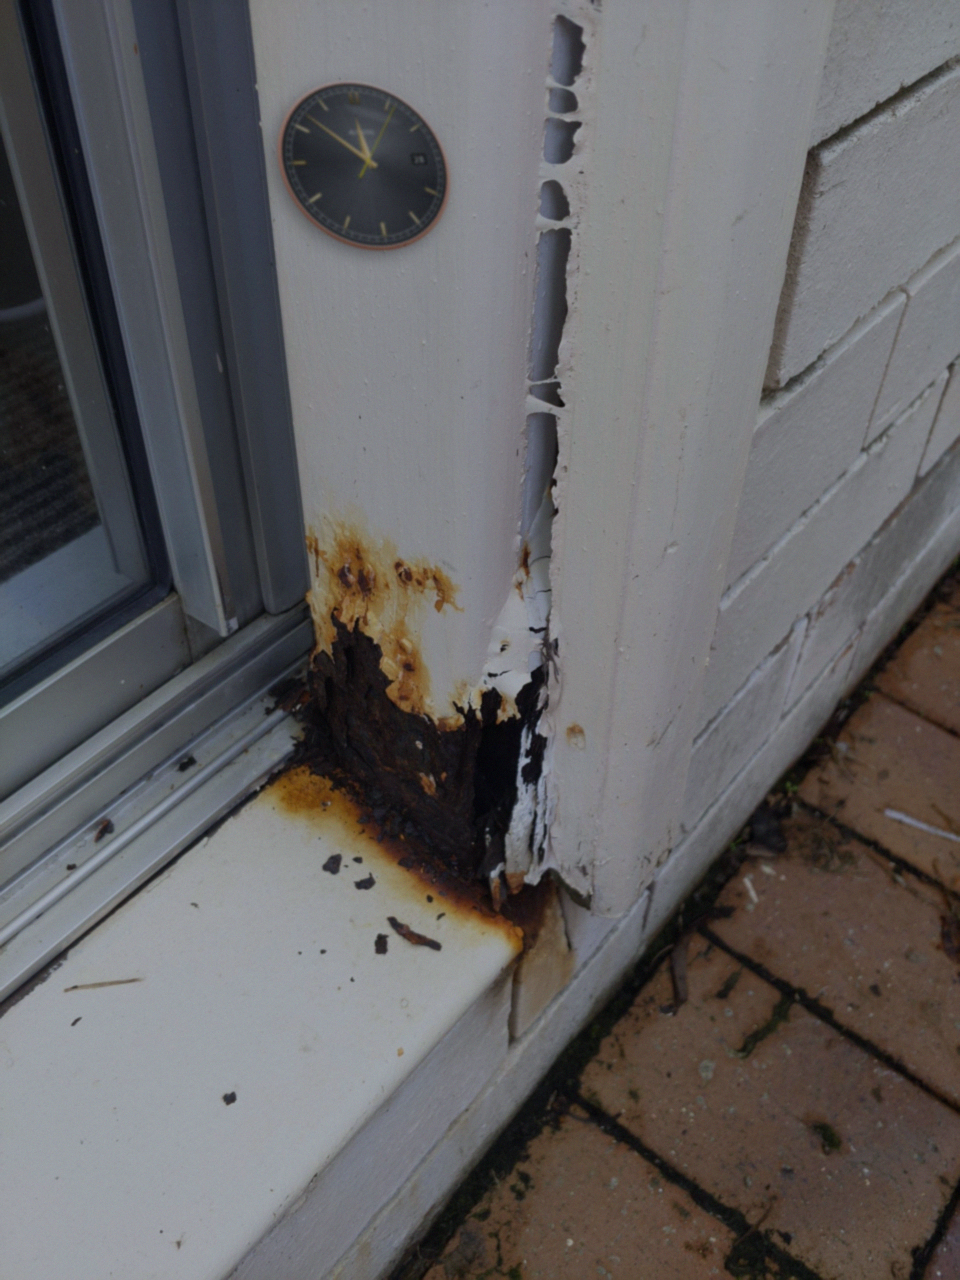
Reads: h=11 m=52 s=6
